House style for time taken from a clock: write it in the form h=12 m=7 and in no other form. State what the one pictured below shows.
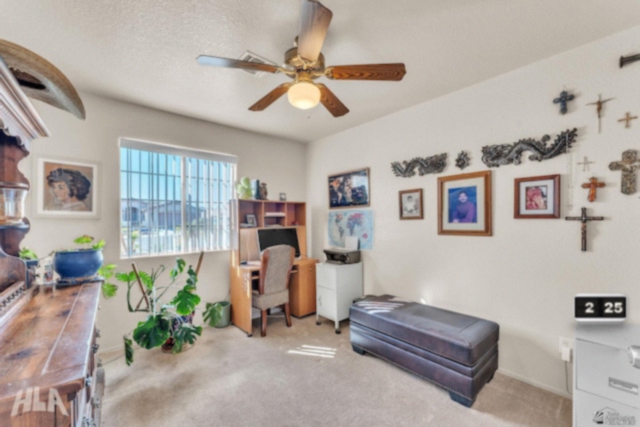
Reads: h=2 m=25
